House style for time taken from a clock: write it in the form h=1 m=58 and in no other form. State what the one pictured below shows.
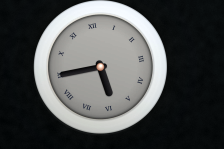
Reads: h=5 m=45
